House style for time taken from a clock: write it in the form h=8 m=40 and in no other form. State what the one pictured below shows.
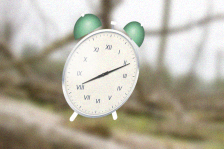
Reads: h=8 m=11
